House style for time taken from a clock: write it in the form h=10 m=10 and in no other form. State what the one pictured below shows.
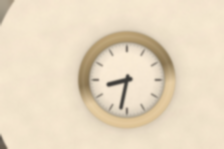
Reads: h=8 m=32
